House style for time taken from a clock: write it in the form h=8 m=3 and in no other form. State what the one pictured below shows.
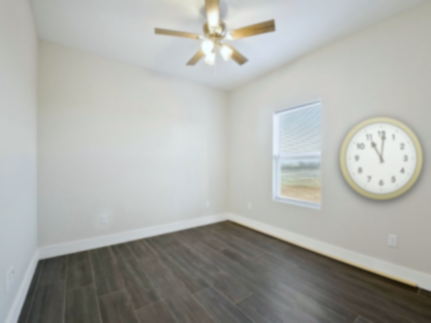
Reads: h=11 m=1
